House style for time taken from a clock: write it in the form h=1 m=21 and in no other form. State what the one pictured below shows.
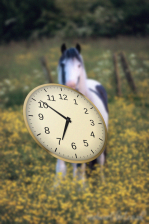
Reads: h=6 m=51
